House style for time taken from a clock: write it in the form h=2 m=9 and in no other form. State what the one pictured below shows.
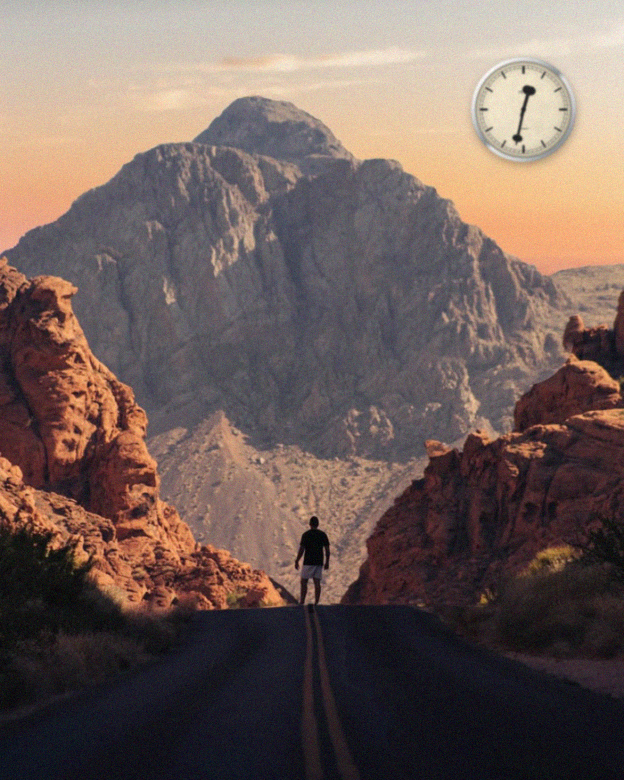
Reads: h=12 m=32
